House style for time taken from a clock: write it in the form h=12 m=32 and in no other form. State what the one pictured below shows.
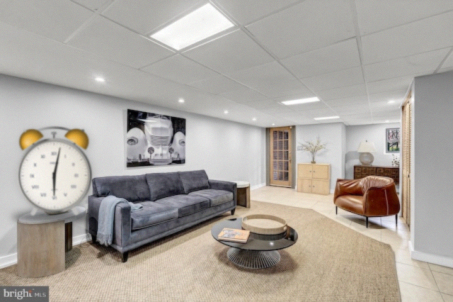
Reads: h=6 m=2
